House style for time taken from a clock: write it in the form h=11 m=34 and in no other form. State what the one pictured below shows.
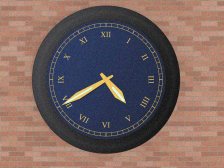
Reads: h=4 m=40
